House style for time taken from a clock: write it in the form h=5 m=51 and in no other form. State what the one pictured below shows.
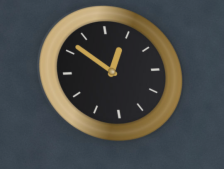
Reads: h=12 m=52
